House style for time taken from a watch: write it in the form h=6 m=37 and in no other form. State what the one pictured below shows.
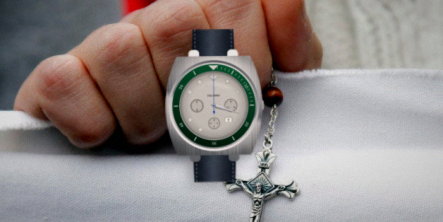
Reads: h=3 m=18
